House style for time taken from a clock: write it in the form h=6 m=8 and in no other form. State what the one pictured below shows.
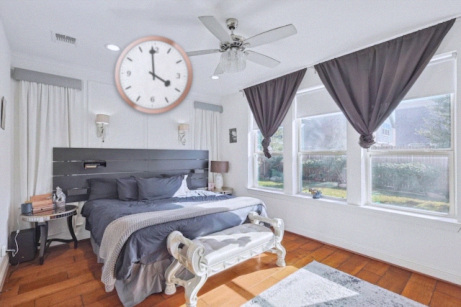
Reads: h=3 m=59
